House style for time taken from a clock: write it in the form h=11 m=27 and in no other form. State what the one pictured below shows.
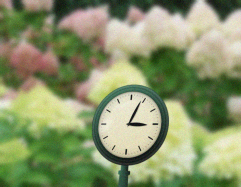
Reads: h=3 m=4
